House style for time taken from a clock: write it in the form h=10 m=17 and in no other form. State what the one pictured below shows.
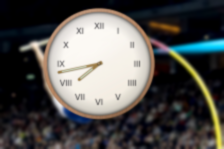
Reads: h=7 m=43
